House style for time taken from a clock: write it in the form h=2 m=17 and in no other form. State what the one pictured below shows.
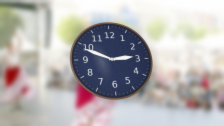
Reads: h=2 m=49
